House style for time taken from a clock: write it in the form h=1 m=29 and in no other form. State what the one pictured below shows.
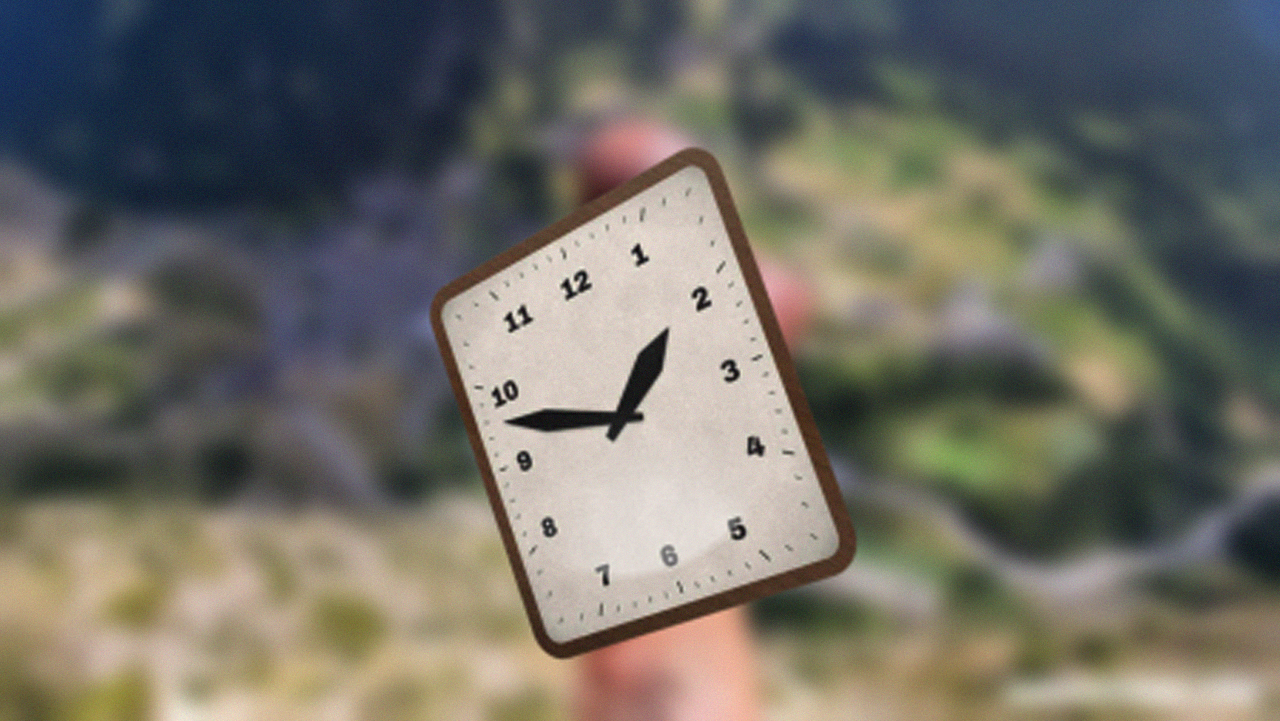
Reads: h=1 m=48
